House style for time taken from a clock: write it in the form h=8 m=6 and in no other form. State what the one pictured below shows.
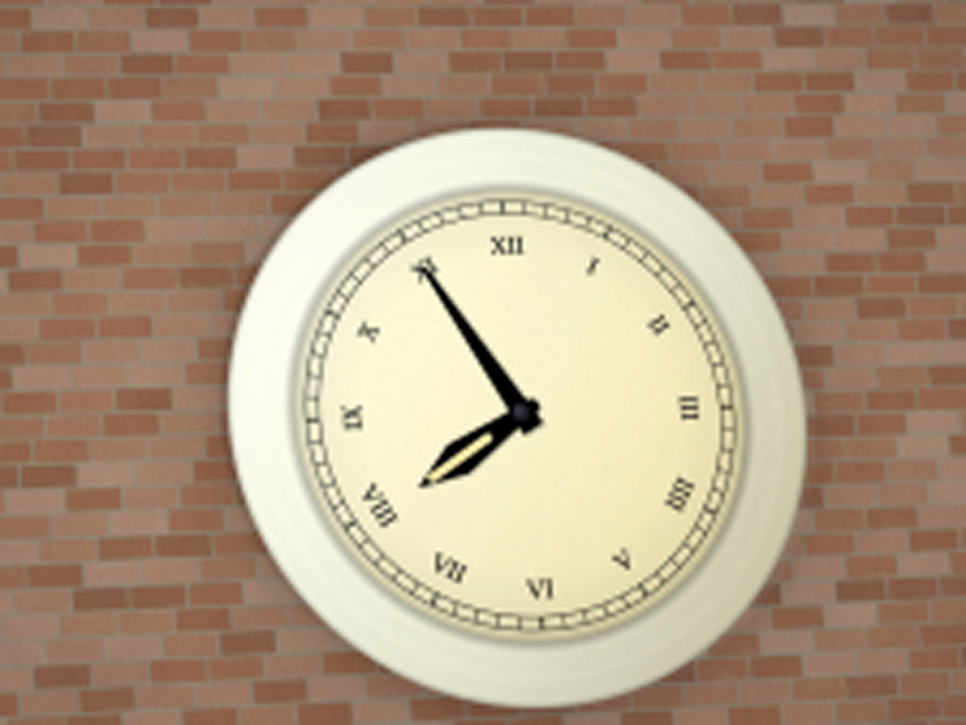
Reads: h=7 m=55
